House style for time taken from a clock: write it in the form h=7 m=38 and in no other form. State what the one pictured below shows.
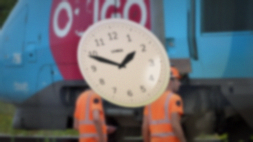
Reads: h=1 m=49
